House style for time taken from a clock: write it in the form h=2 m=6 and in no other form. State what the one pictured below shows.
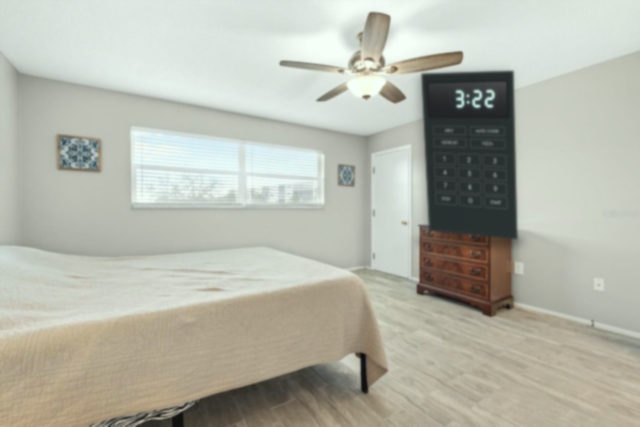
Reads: h=3 m=22
